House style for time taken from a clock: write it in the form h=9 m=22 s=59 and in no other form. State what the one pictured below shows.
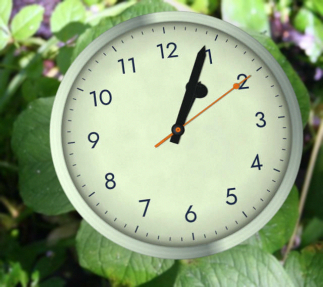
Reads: h=1 m=4 s=10
